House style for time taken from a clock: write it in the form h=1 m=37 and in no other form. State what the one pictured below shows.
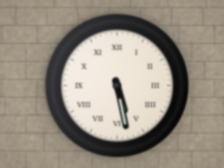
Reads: h=5 m=28
